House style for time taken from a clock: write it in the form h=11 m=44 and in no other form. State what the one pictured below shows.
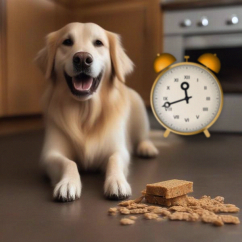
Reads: h=11 m=42
